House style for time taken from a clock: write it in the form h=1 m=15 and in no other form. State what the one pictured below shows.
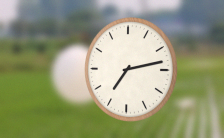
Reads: h=7 m=13
